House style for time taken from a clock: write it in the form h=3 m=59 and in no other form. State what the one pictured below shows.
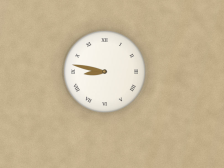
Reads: h=8 m=47
